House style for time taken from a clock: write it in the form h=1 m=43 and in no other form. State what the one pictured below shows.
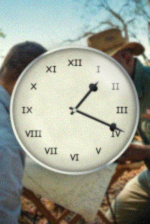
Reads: h=1 m=19
